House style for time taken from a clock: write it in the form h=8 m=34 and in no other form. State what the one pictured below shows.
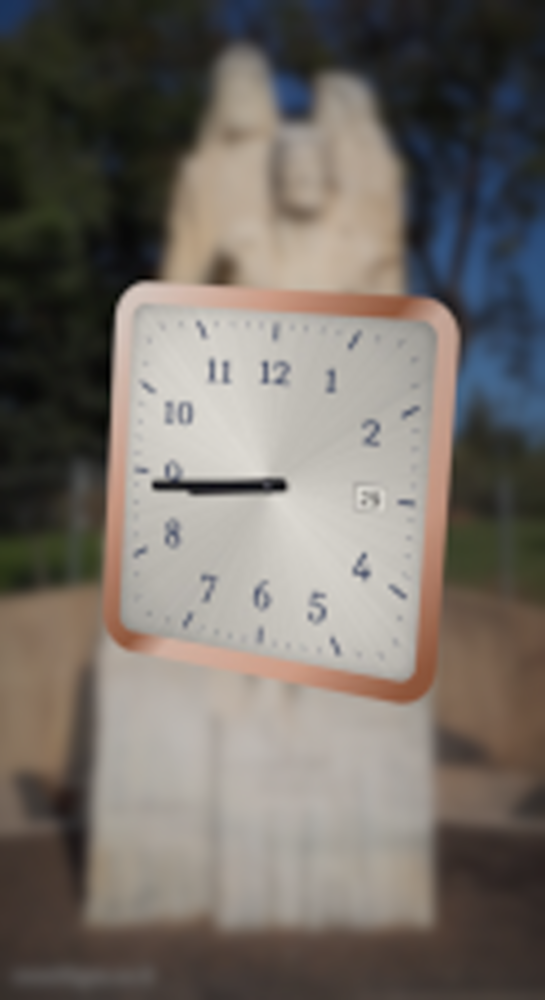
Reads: h=8 m=44
